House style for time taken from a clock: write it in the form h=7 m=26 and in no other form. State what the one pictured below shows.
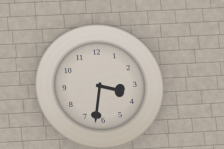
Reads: h=3 m=32
